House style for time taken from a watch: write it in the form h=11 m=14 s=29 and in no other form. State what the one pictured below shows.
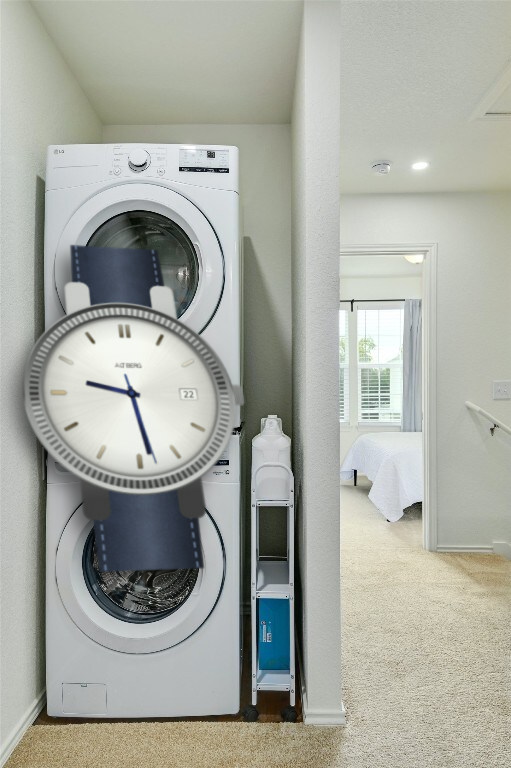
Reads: h=9 m=28 s=28
